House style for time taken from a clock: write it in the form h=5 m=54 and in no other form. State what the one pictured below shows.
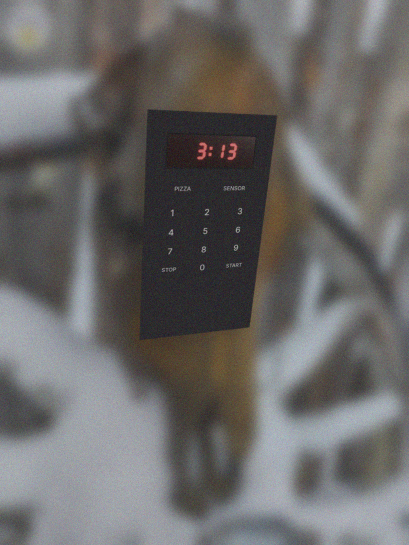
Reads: h=3 m=13
